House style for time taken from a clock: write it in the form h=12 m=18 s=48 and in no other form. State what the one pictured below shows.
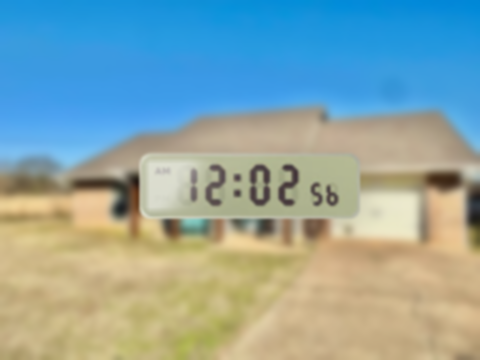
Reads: h=12 m=2 s=56
